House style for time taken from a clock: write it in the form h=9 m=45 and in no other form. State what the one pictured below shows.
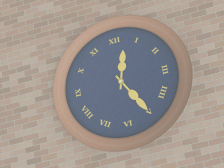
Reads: h=12 m=25
